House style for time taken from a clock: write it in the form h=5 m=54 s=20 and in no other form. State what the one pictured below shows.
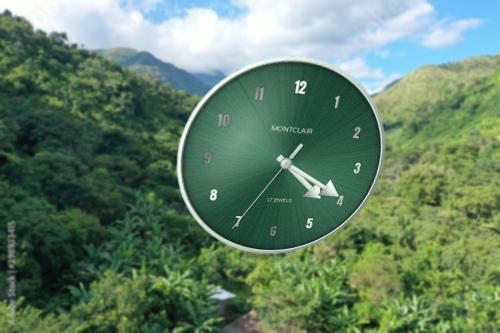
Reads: h=4 m=19 s=35
